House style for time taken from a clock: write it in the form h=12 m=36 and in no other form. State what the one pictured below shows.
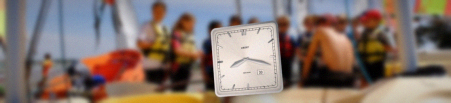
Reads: h=8 m=18
